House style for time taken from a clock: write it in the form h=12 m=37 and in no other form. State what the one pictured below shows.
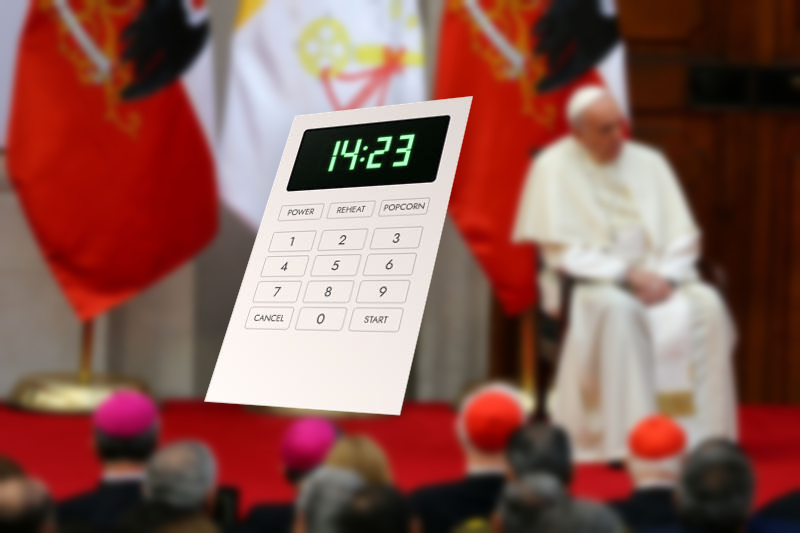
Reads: h=14 m=23
